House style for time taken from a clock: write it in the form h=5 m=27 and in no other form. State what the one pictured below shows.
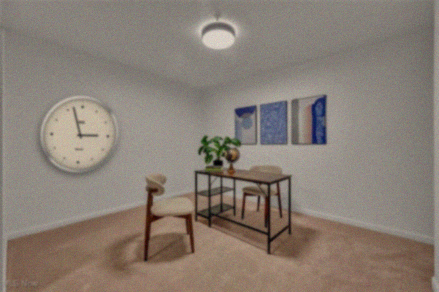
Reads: h=2 m=57
